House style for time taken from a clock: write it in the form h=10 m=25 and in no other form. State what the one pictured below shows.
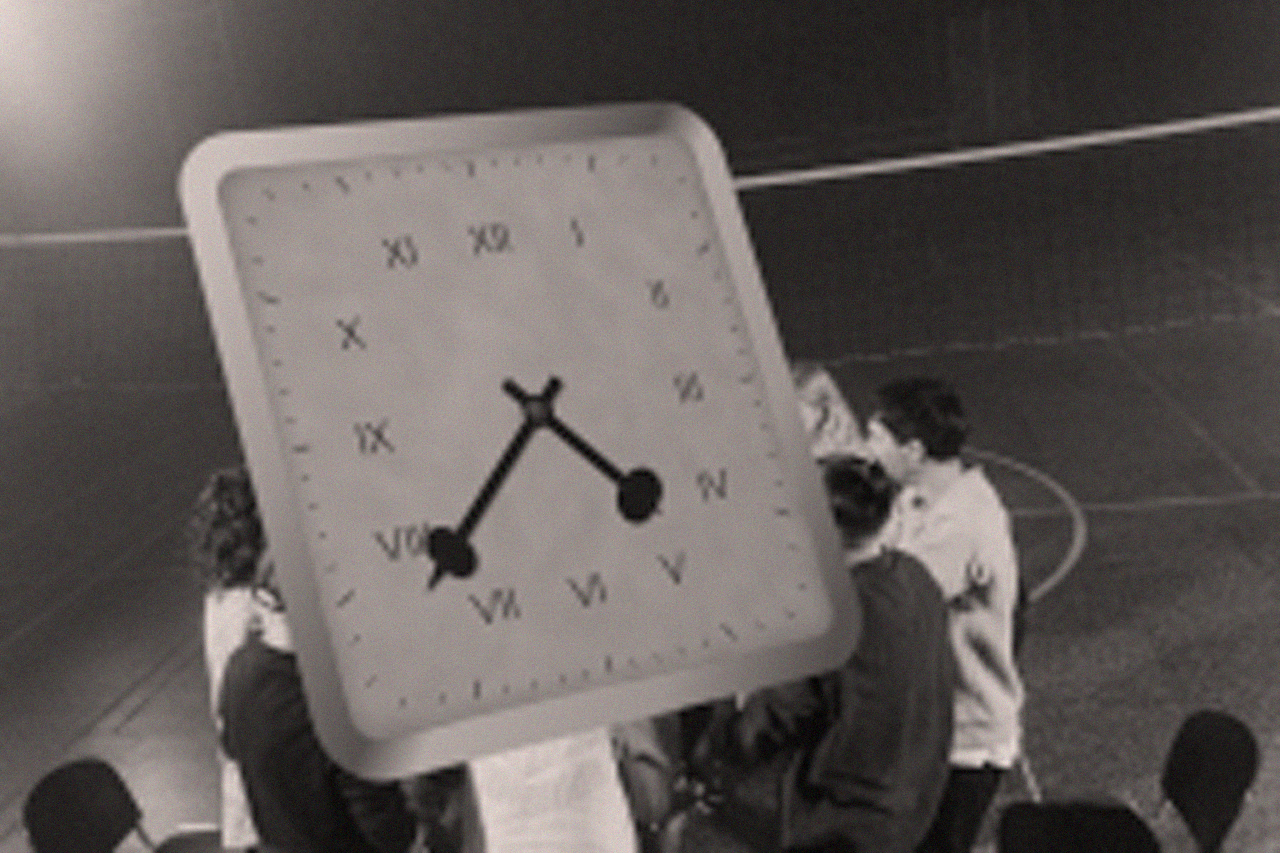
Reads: h=4 m=38
